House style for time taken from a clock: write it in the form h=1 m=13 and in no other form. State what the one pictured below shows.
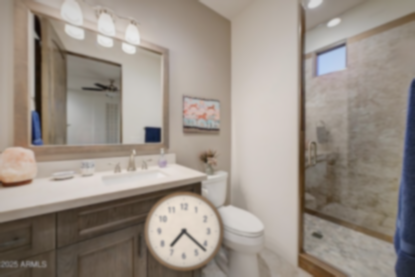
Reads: h=7 m=22
